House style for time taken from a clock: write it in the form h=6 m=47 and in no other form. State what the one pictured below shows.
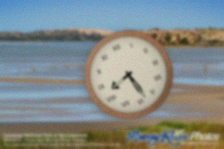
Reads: h=8 m=28
